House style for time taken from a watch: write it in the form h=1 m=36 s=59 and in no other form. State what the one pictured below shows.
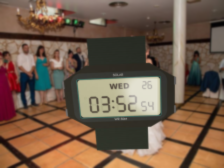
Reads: h=3 m=52 s=54
